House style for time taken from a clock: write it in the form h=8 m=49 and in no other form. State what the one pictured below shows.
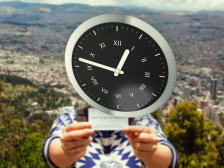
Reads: h=12 m=47
